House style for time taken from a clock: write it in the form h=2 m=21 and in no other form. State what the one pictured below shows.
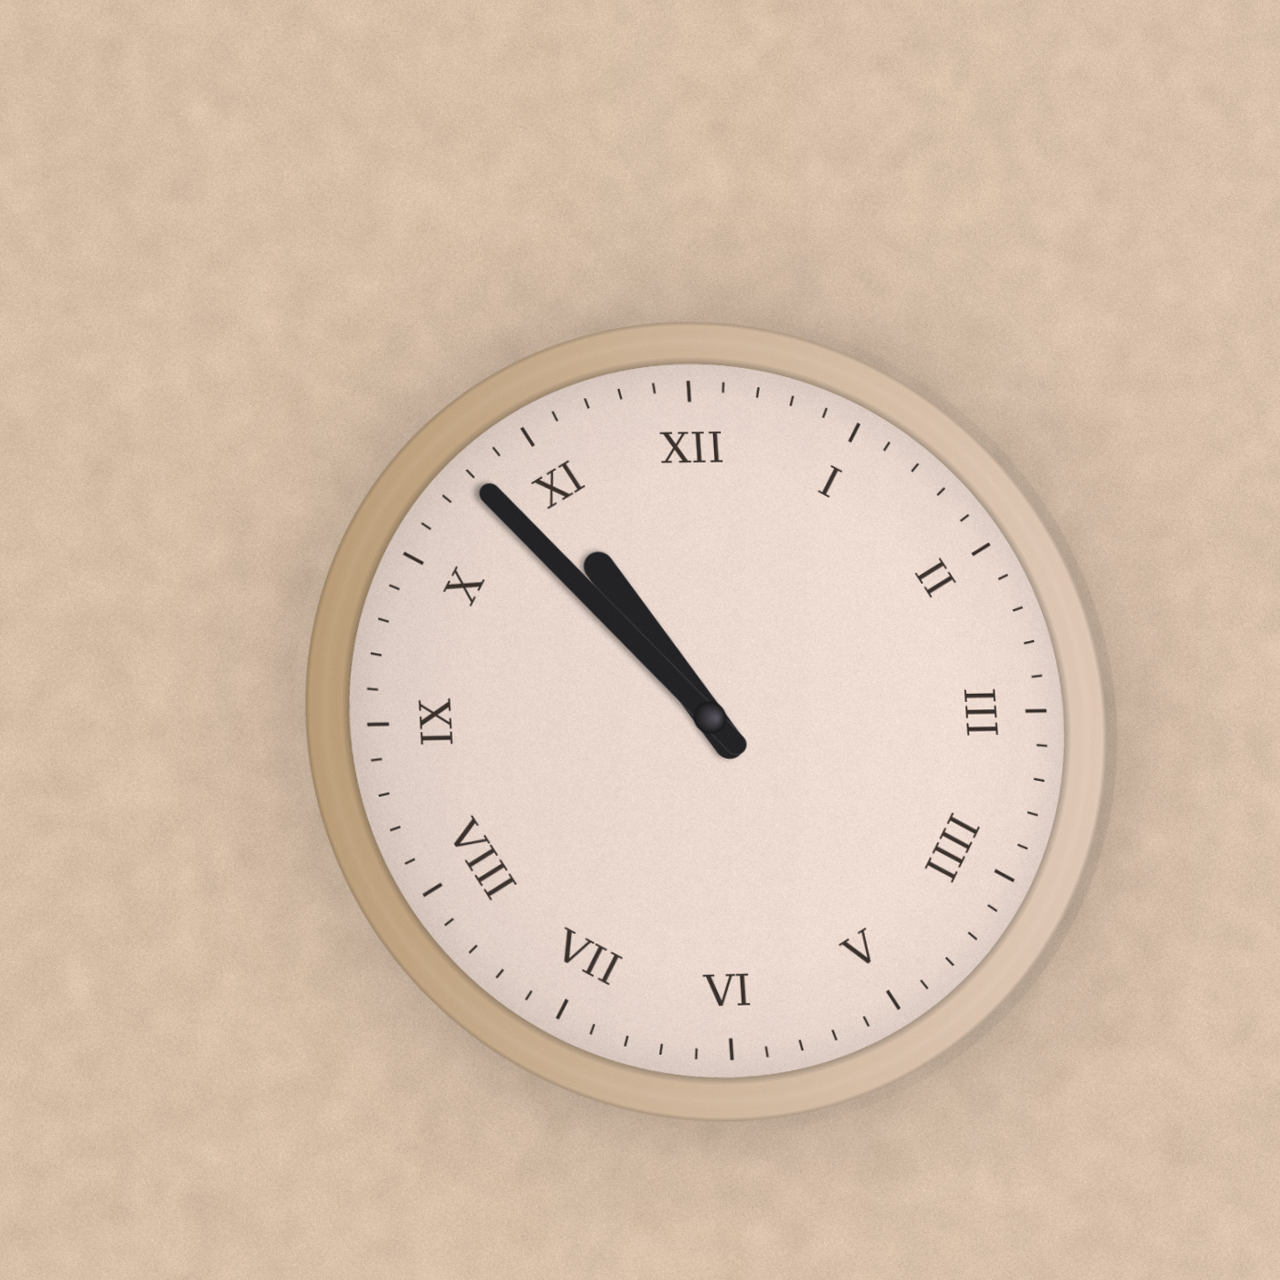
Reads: h=10 m=53
